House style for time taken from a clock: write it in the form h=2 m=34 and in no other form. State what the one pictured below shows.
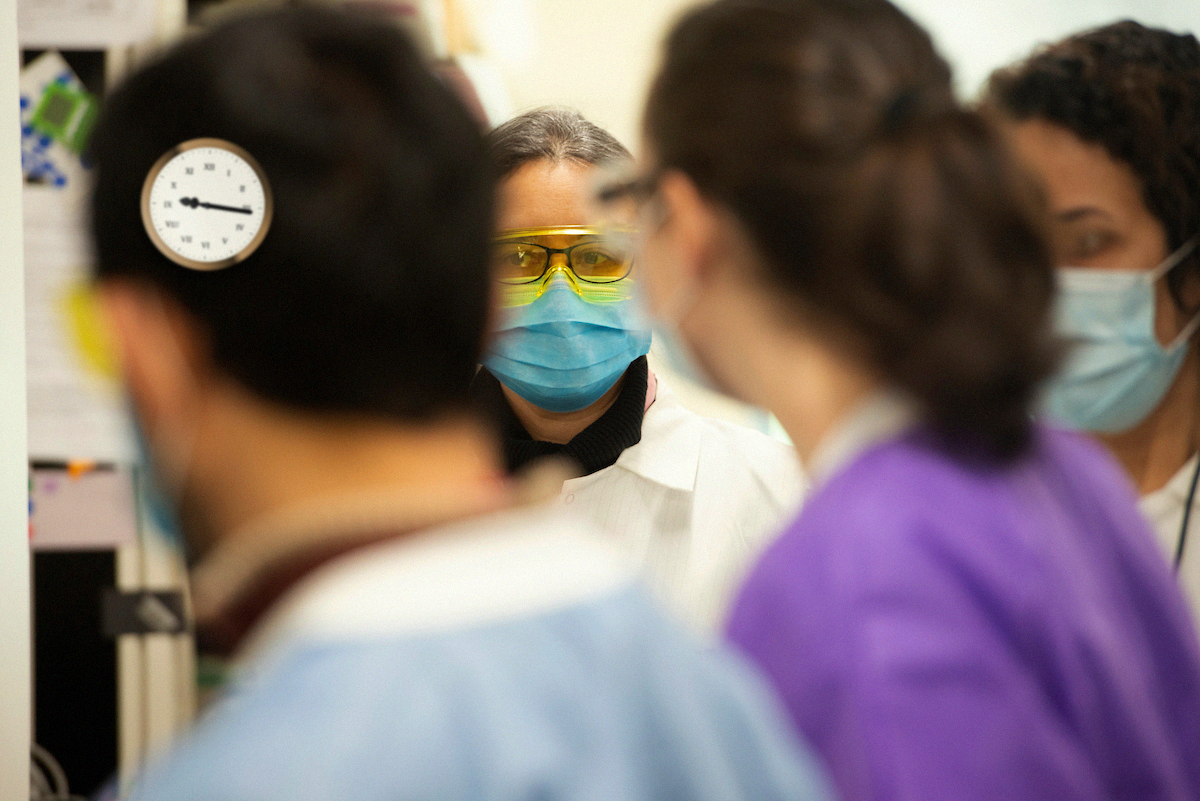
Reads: h=9 m=16
